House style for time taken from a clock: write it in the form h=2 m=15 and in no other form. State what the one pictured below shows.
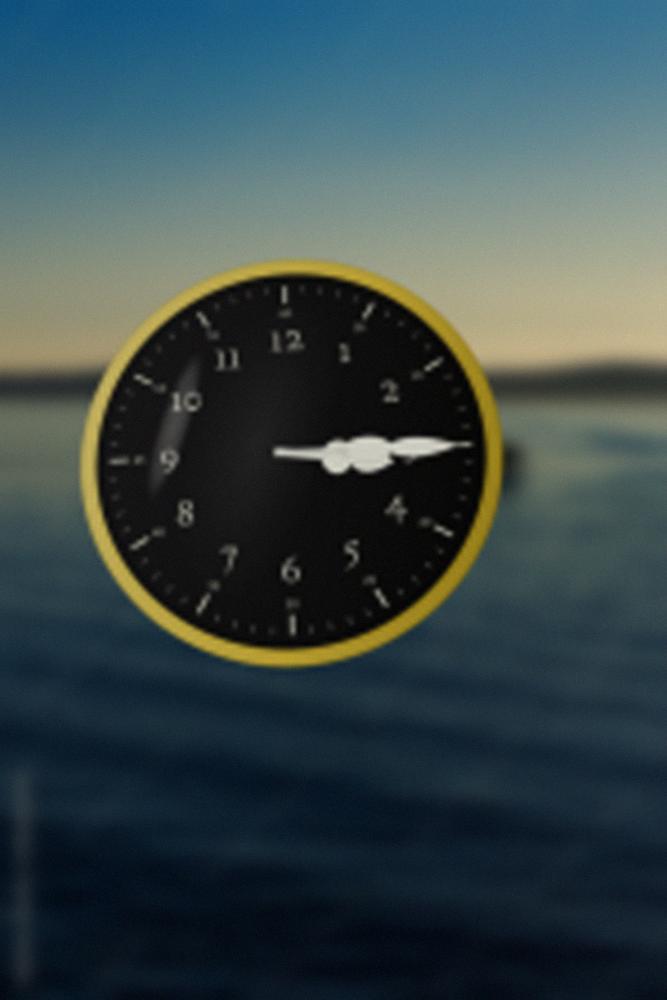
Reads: h=3 m=15
